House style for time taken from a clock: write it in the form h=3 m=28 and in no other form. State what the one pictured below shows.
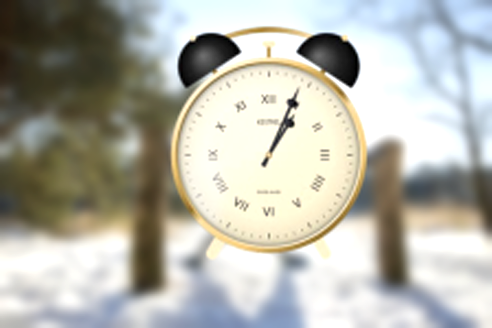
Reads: h=1 m=4
